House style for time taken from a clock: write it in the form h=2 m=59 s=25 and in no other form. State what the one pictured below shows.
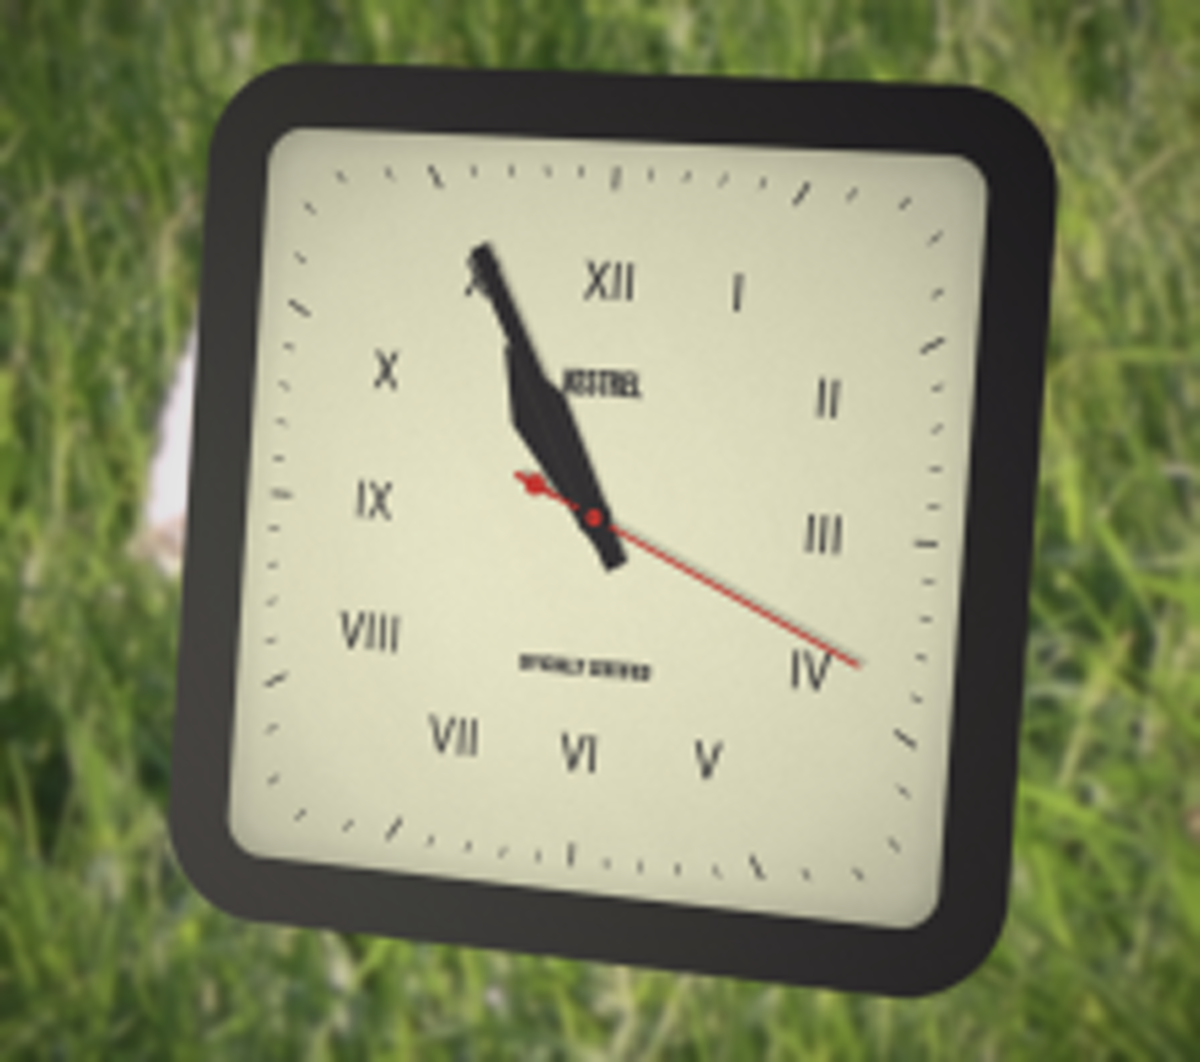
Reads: h=10 m=55 s=19
